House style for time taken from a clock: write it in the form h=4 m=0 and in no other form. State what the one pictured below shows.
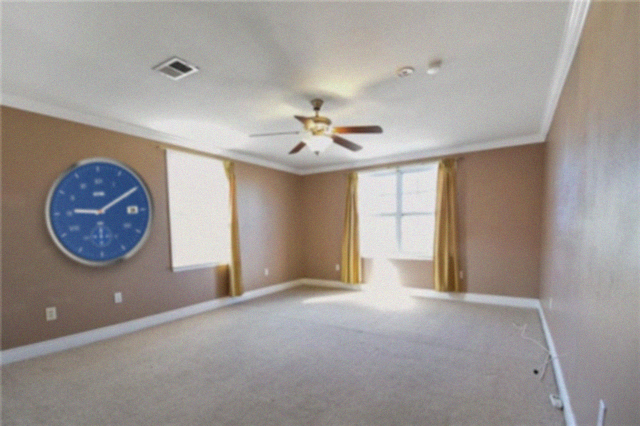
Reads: h=9 m=10
